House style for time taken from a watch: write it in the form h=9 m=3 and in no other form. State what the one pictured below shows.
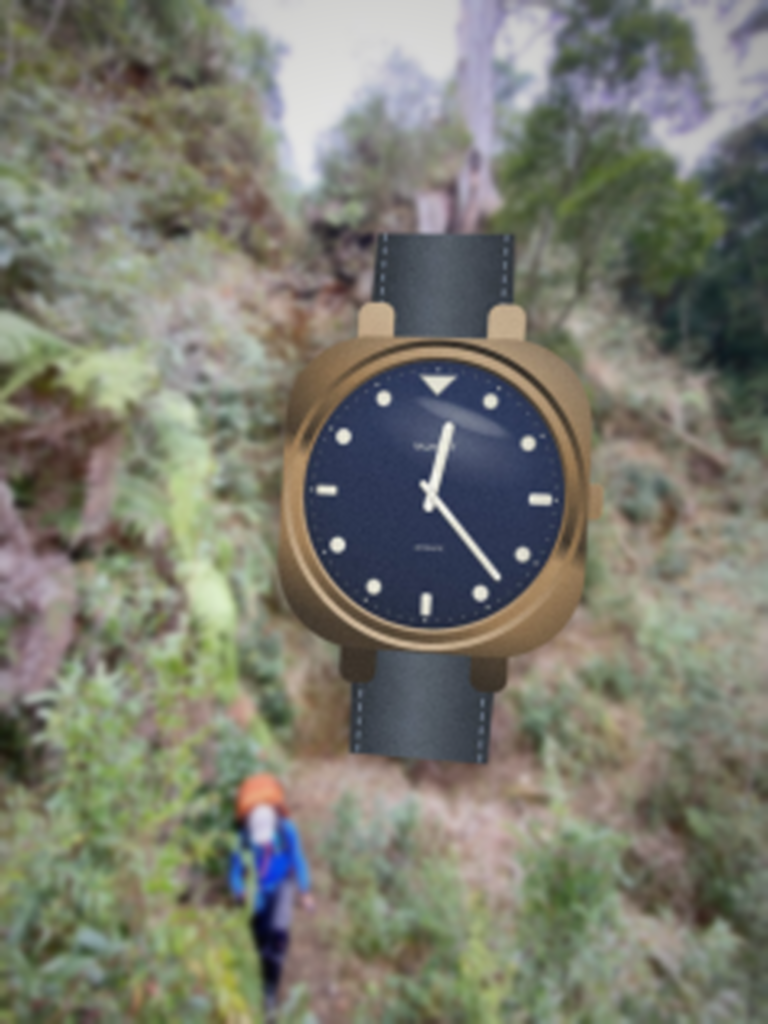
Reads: h=12 m=23
